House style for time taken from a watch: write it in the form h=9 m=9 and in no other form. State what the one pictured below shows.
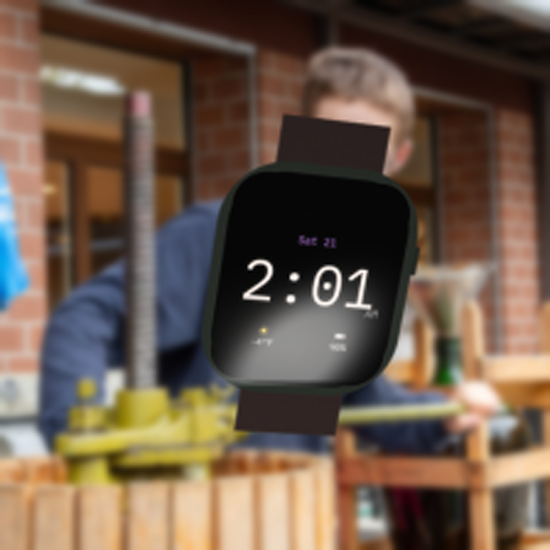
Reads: h=2 m=1
